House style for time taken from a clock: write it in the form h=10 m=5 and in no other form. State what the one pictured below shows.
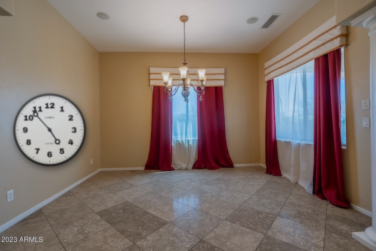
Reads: h=4 m=53
